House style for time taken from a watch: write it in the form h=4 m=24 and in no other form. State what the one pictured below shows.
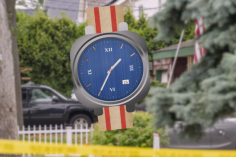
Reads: h=1 m=35
